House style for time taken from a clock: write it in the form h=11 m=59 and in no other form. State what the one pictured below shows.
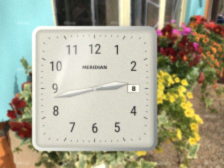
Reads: h=2 m=43
